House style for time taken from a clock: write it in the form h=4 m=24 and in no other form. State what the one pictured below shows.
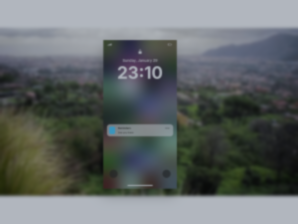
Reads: h=23 m=10
